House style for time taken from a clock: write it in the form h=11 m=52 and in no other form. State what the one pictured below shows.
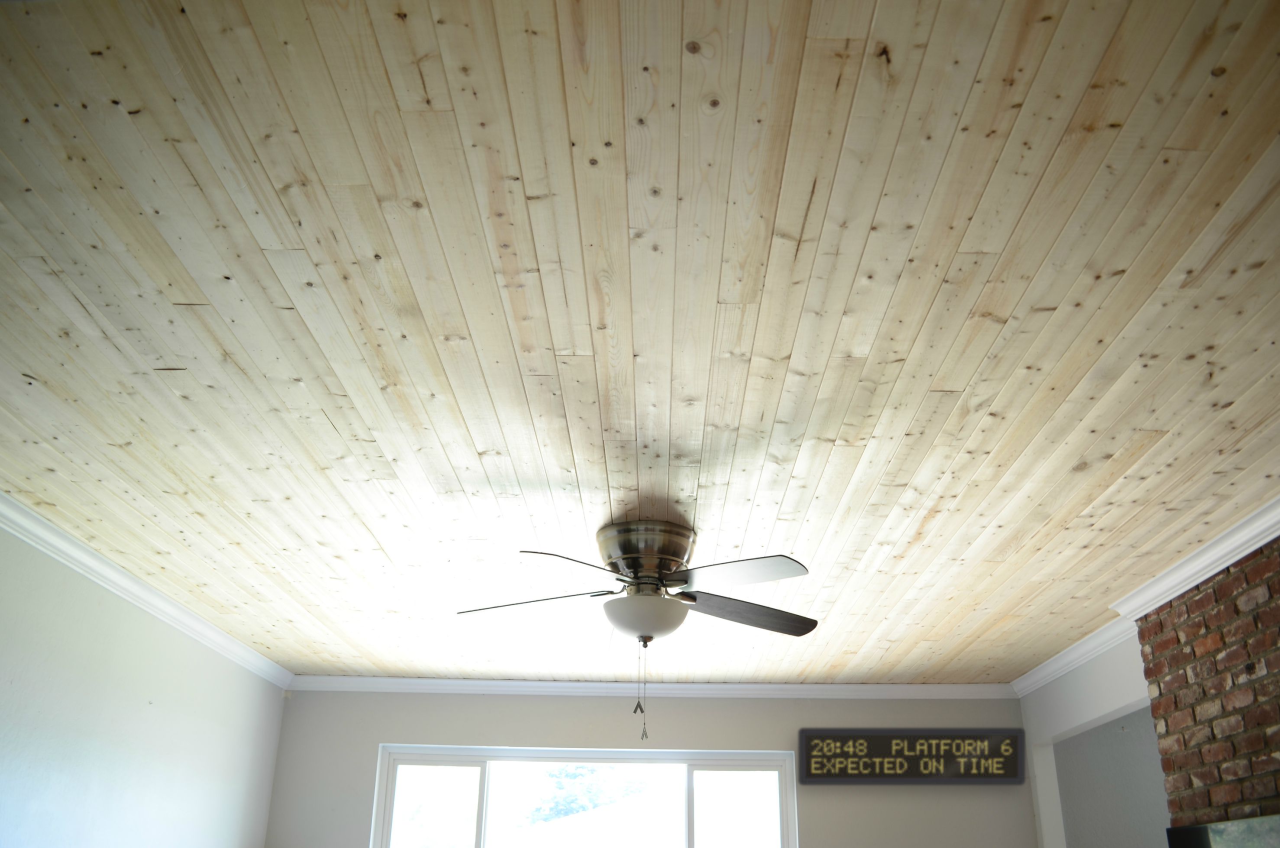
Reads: h=20 m=48
